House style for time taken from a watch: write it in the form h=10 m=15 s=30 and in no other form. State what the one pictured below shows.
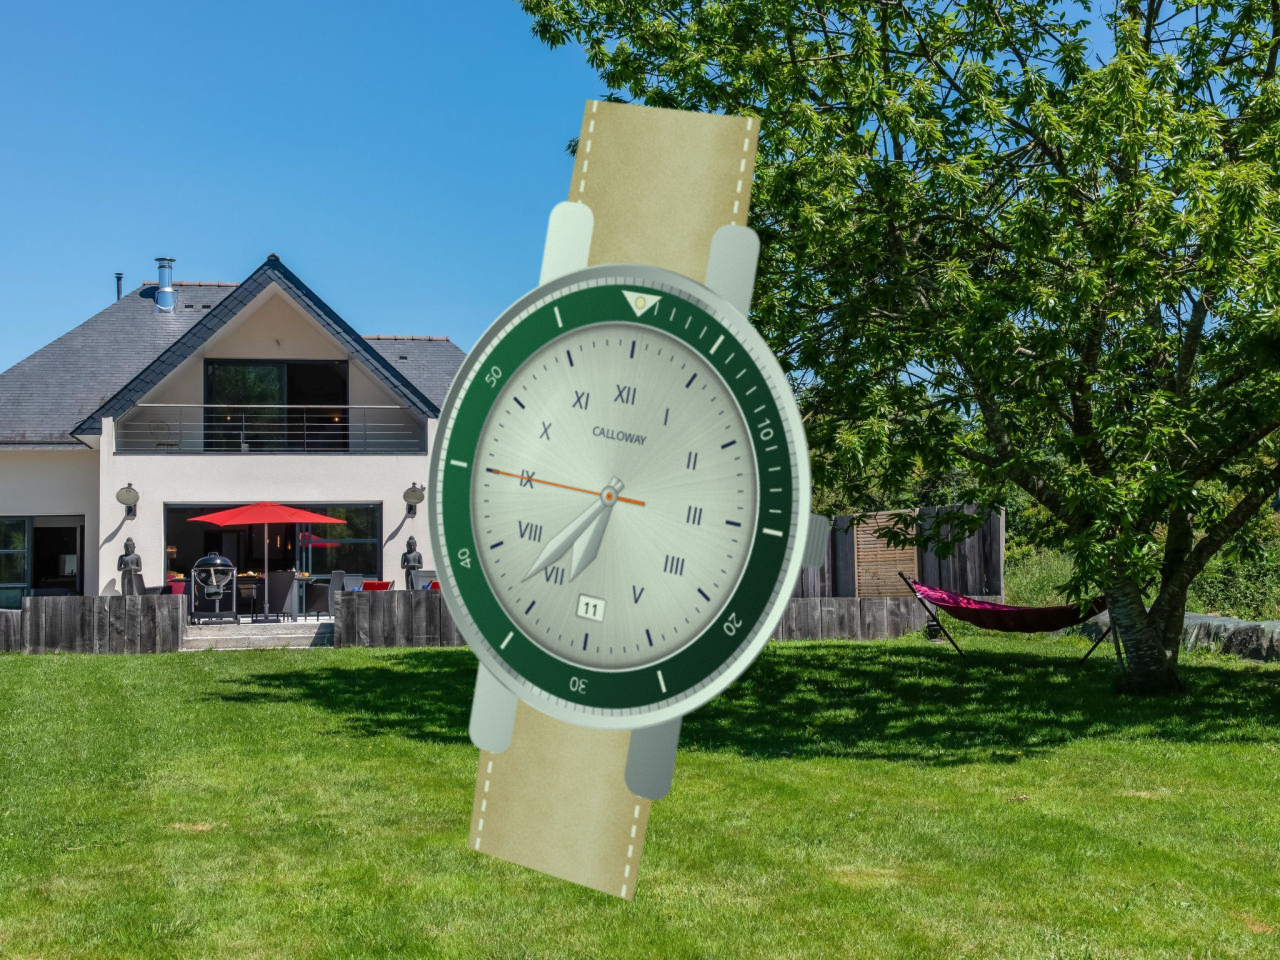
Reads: h=6 m=36 s=45
